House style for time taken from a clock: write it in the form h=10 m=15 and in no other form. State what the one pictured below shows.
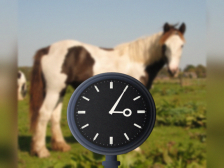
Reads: h=3 m=5
